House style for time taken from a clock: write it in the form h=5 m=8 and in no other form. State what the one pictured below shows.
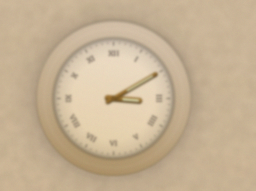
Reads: h=3 m=10
